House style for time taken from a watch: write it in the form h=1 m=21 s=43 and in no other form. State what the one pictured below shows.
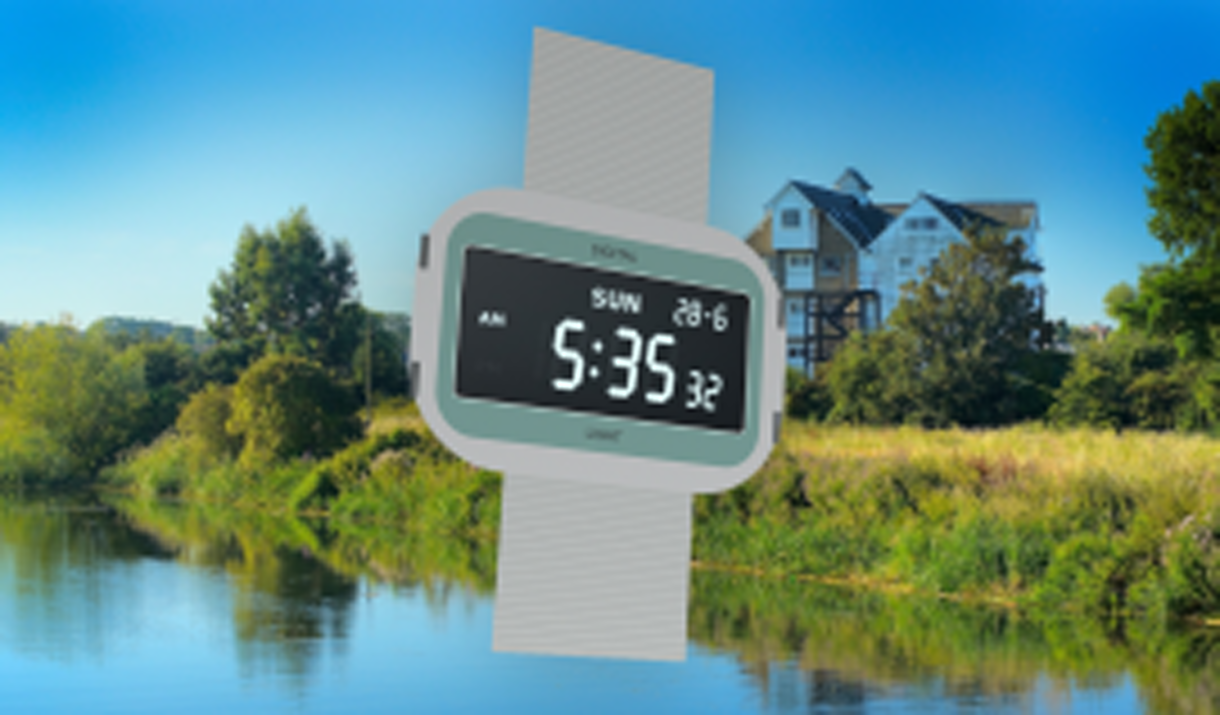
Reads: h=5 m=35 s=32
